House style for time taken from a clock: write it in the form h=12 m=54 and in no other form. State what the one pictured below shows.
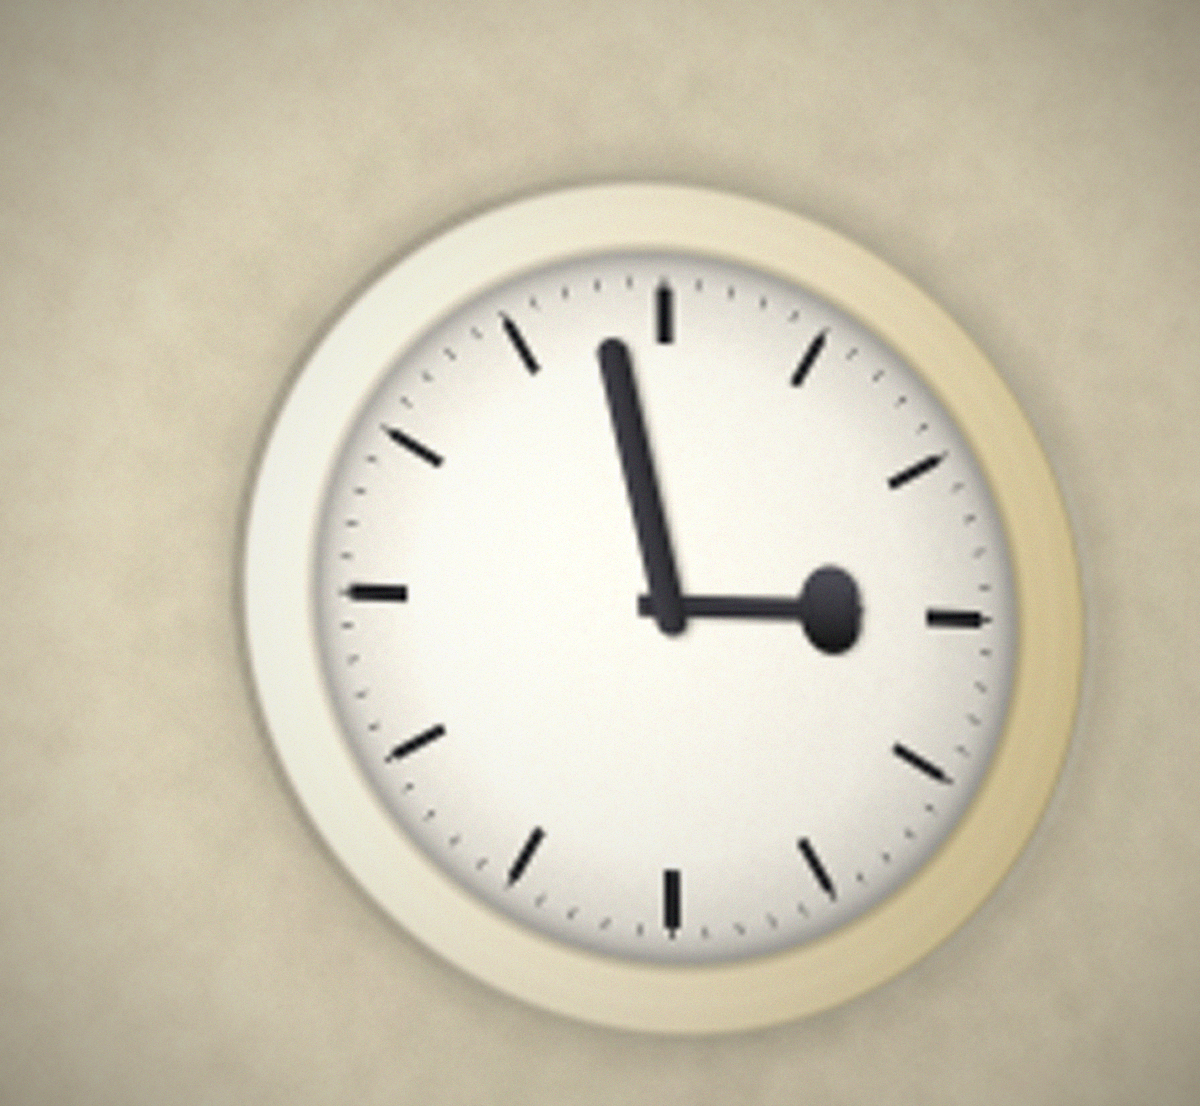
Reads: h=2 m=58
